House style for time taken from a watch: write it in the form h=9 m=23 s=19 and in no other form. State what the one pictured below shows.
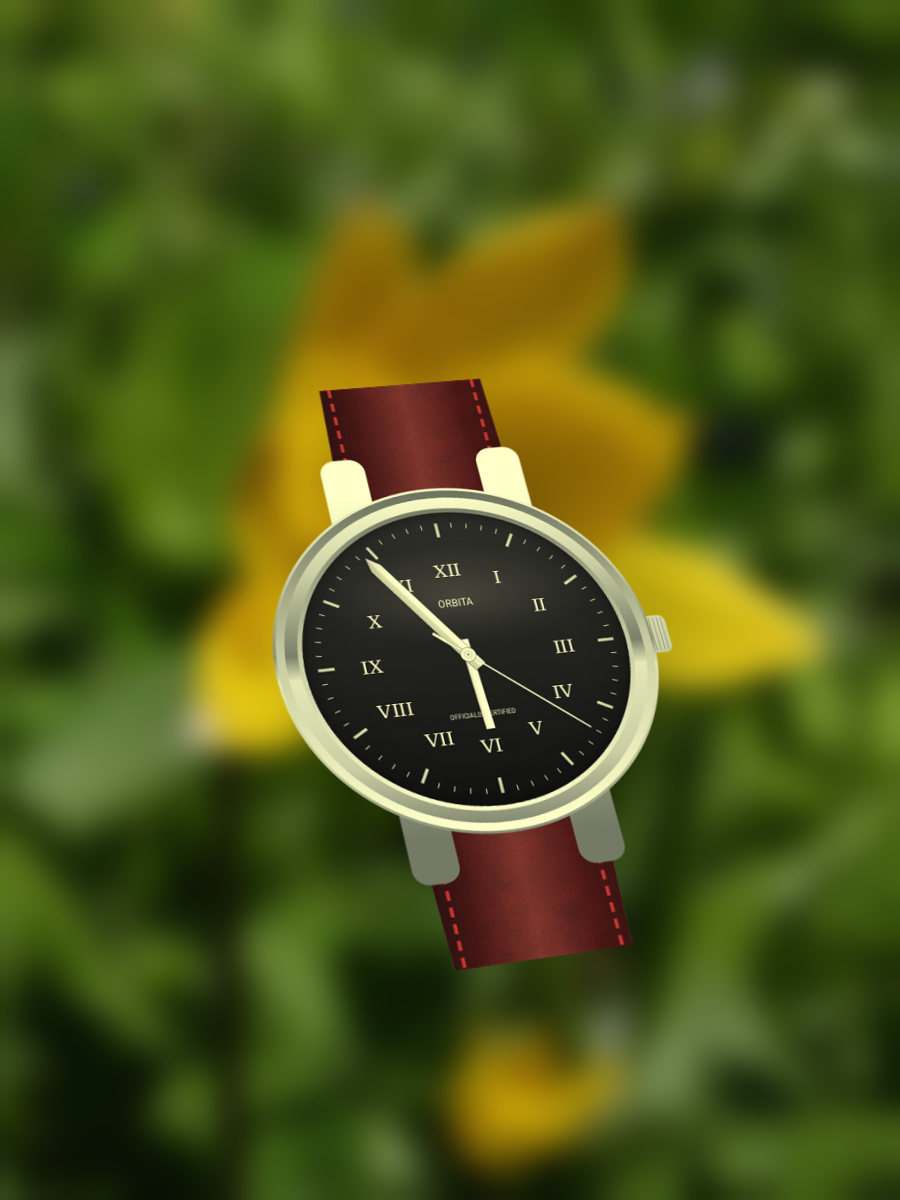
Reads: h=5 m=54 s=22
